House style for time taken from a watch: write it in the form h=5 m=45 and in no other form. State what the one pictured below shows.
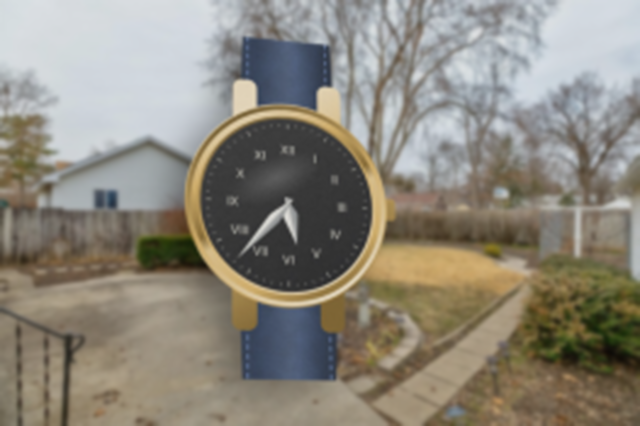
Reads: h=5 m=37
